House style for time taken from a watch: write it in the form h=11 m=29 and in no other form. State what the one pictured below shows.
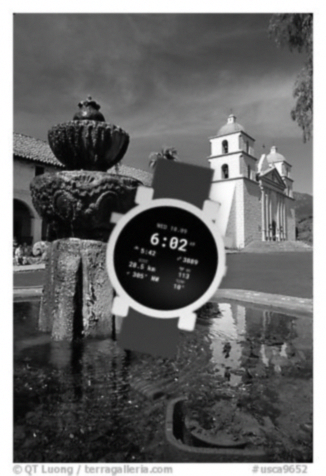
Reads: h=6 m=2
